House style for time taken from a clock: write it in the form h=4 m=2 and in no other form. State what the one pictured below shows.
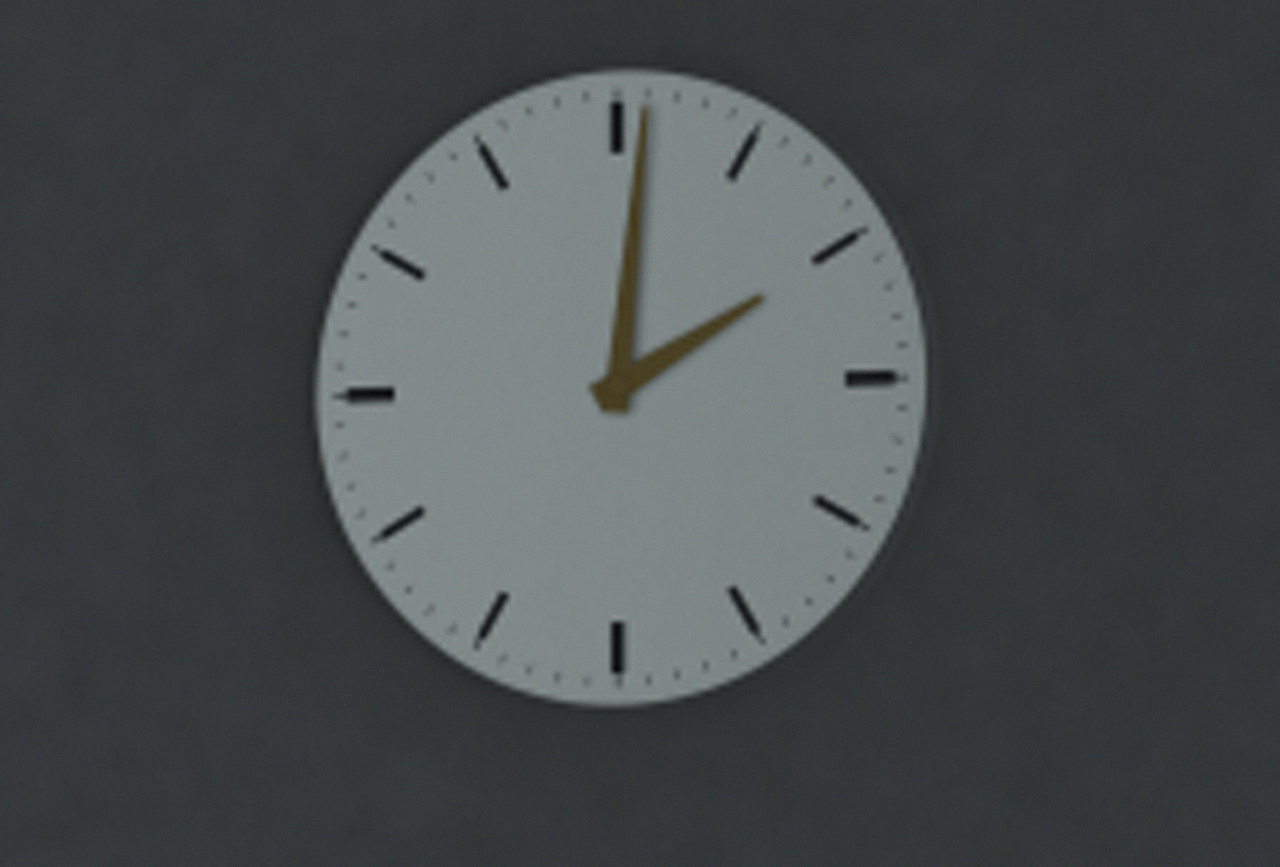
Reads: h=2 m=1
